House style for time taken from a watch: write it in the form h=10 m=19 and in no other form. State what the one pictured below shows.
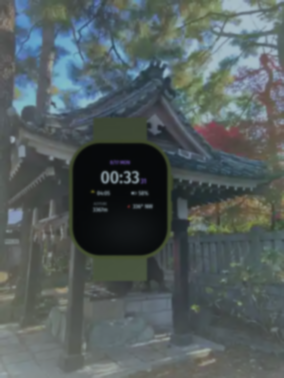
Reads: h=0 m=33
